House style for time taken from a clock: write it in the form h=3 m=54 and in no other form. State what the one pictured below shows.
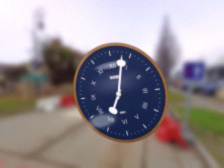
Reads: h=7 m=3
